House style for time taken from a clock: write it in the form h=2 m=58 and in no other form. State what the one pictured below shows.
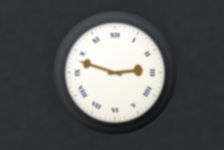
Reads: h=2 m=48
